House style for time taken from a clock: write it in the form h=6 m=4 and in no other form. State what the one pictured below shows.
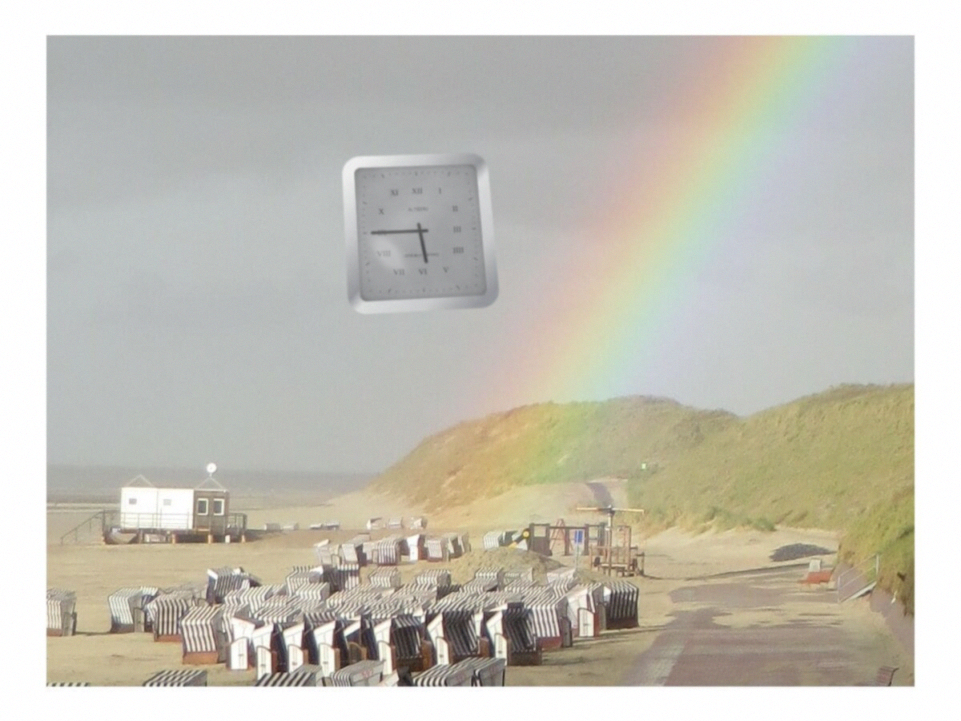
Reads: h=5 m=45
